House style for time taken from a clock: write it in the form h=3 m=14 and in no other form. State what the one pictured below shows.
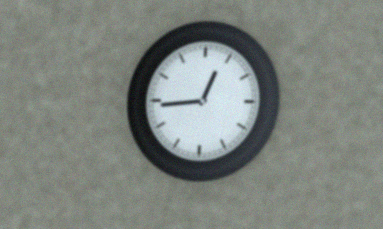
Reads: h=12 m=44
